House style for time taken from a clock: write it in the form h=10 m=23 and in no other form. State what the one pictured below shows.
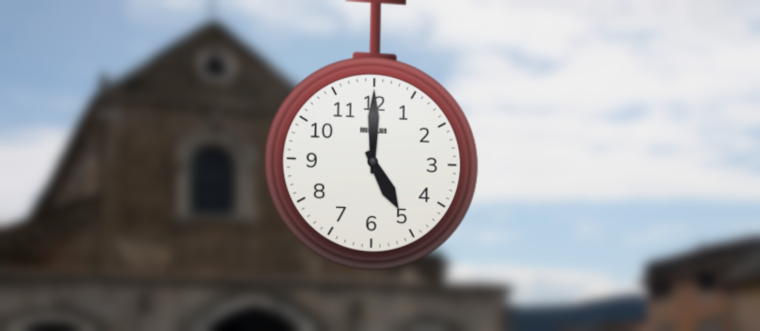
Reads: h=5 m=0
